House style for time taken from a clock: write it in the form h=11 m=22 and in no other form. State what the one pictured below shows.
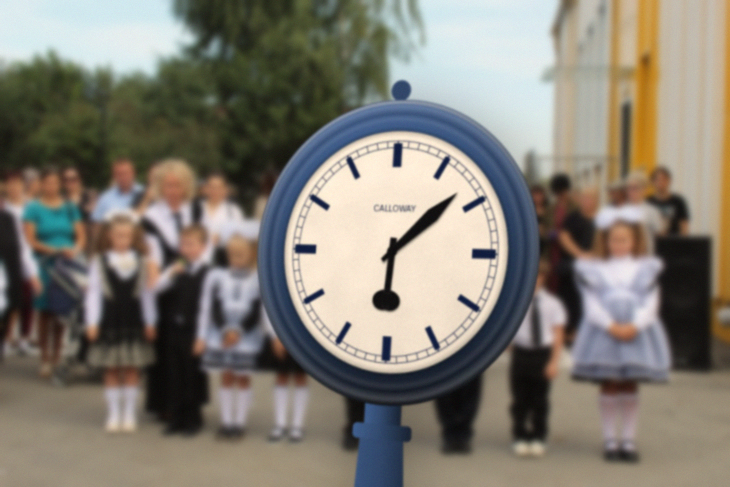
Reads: h=6 m=8
